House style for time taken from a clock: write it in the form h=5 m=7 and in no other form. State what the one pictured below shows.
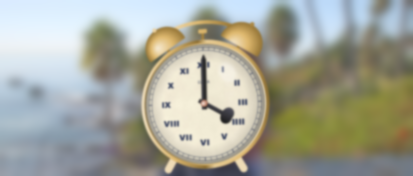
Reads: h=4 m=0
